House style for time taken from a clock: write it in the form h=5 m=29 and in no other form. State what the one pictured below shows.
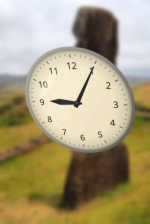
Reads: h=9 m=5
